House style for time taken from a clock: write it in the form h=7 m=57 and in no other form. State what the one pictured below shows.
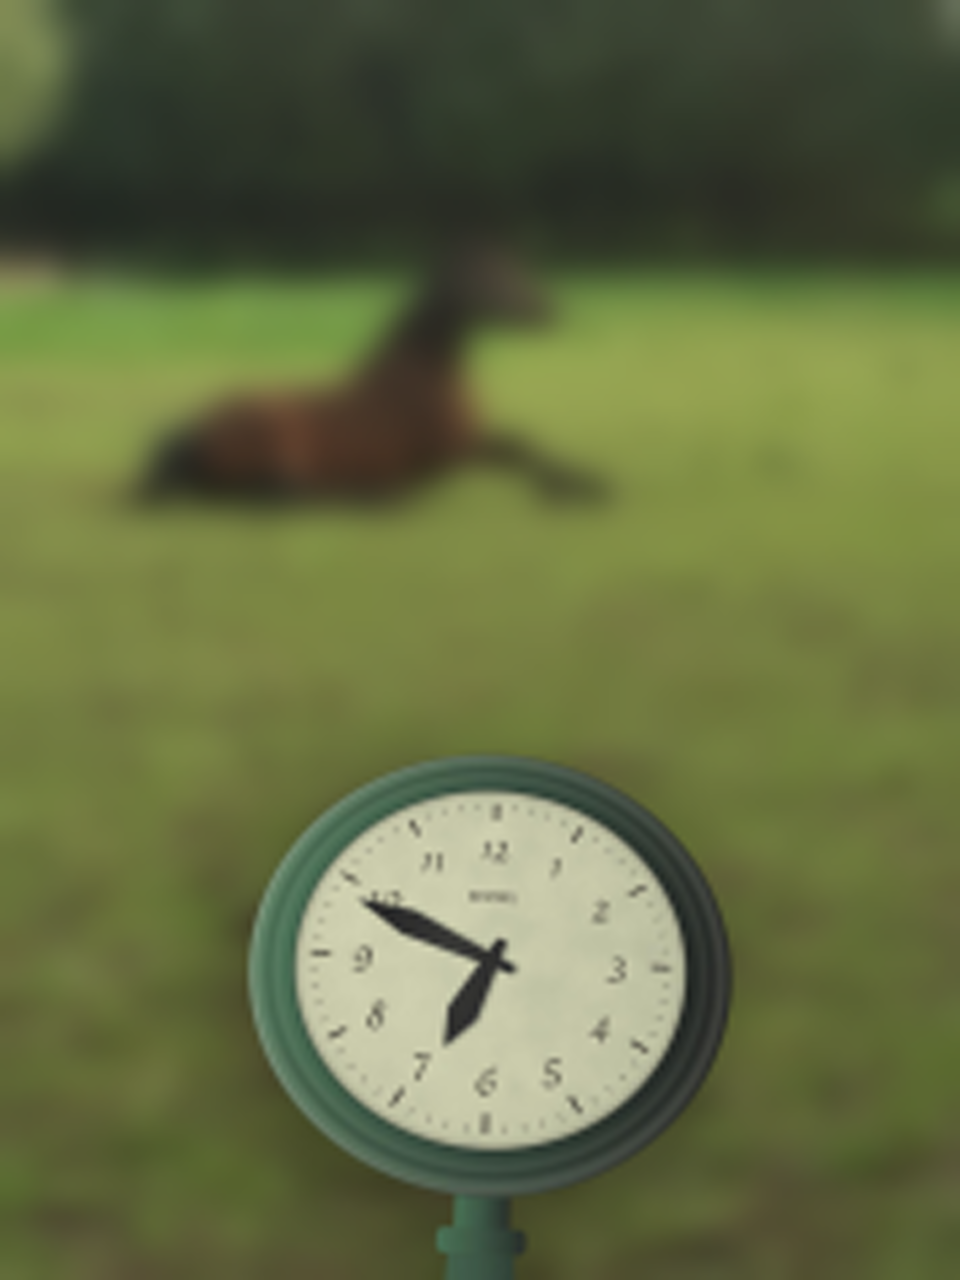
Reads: h=6 m=49
